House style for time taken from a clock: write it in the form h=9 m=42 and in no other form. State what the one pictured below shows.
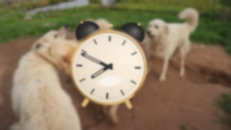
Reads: h=7 m=49
